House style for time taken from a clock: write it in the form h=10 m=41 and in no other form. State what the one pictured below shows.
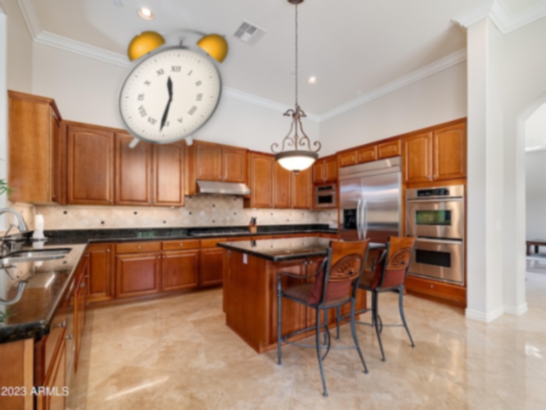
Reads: h=11 m=31
